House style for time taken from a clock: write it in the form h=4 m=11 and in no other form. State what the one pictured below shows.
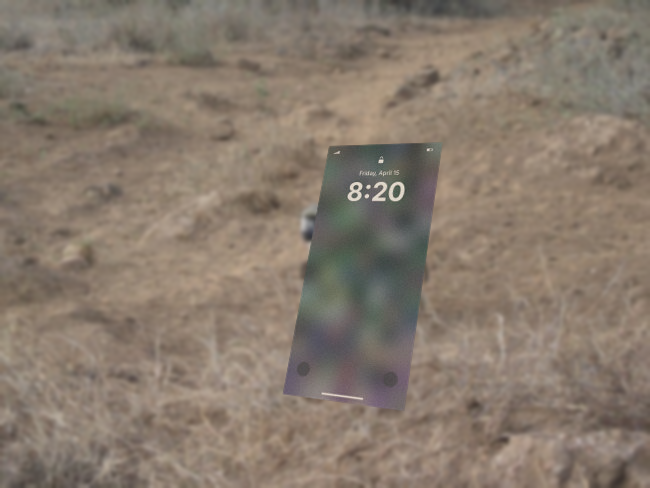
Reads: h=8 m=20
